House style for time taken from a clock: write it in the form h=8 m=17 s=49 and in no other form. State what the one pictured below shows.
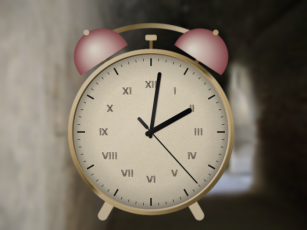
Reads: h=2 m=1 s=23
